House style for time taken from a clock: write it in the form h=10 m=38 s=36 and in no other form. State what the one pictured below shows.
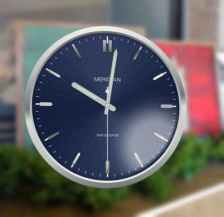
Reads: h=10 m=1 s=30
